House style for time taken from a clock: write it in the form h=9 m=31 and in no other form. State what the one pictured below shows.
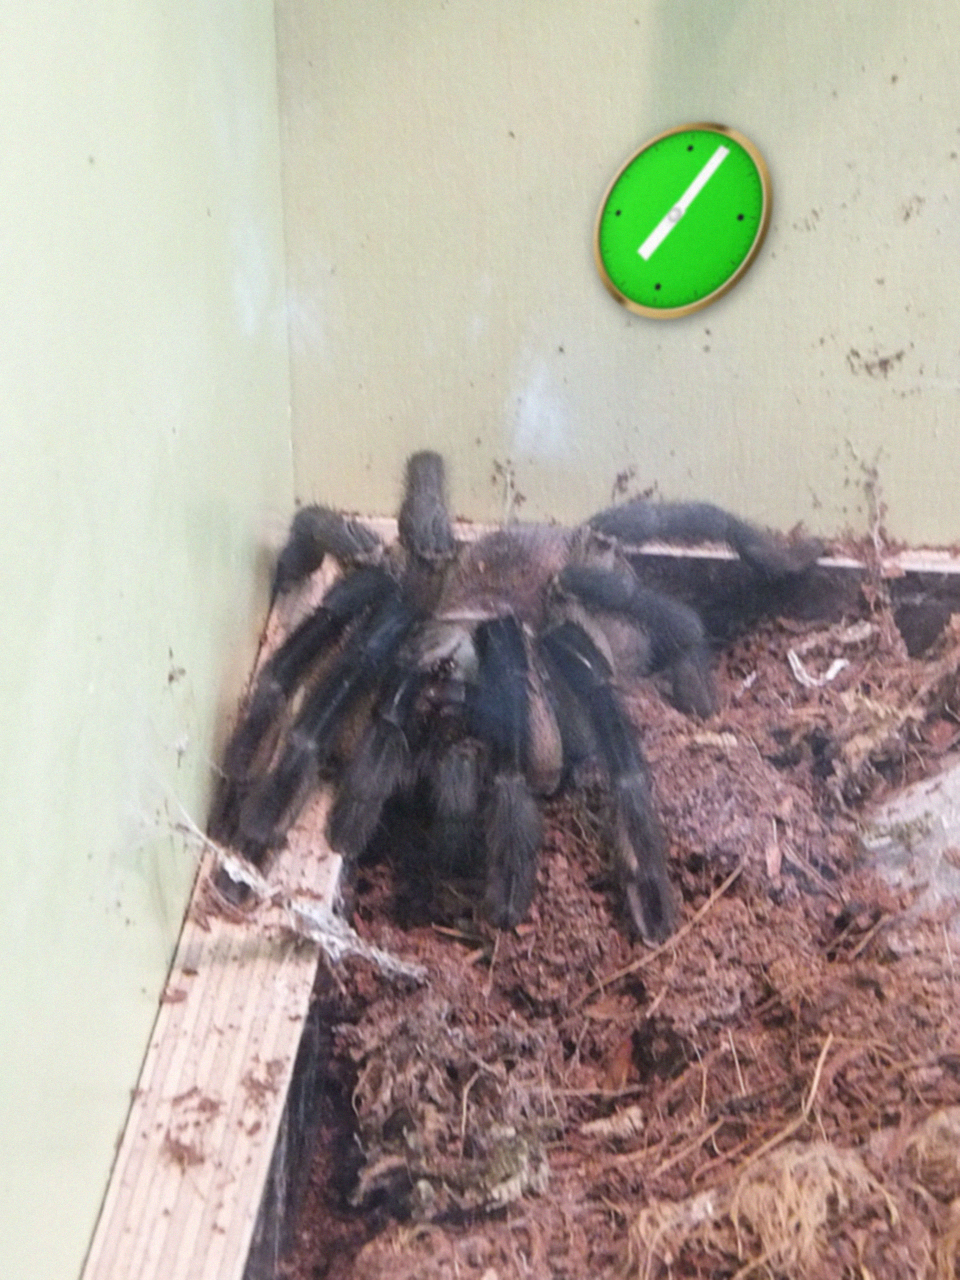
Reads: h=7 m=5
